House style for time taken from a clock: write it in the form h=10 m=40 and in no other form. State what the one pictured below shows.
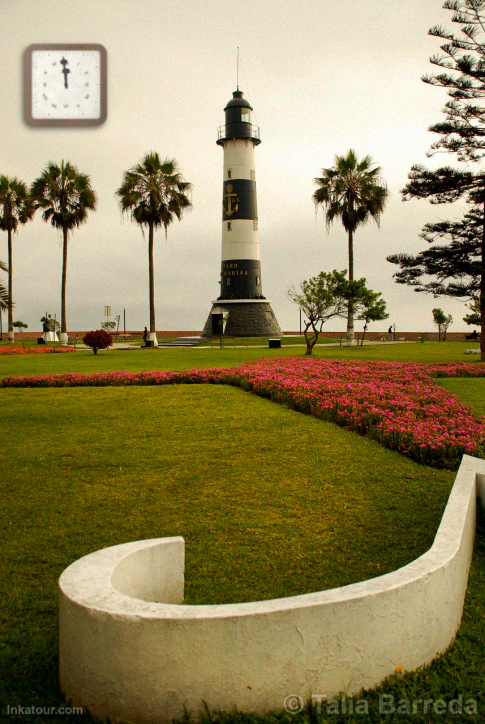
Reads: h=11 m=59
